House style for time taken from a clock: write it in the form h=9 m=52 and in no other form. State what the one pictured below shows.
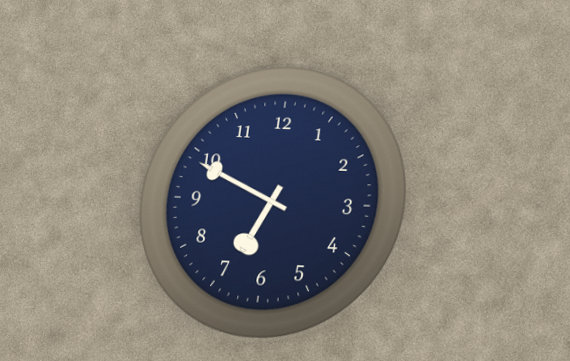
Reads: h=6 m=49
